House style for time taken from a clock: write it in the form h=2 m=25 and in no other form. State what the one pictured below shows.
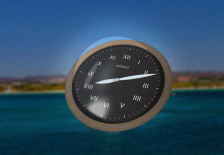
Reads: h=8 m=11
